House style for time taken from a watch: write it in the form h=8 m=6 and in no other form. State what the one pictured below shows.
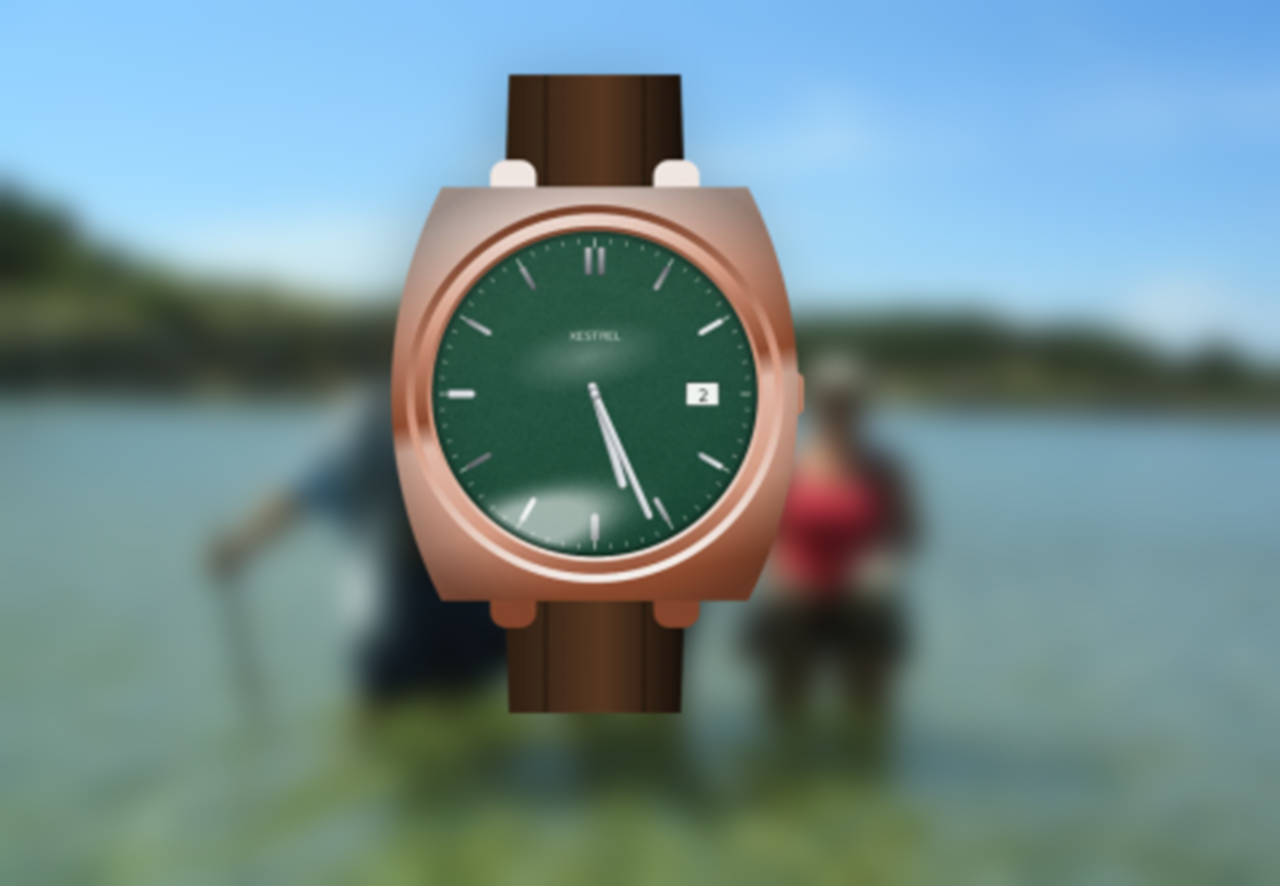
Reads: h=5 m=26
